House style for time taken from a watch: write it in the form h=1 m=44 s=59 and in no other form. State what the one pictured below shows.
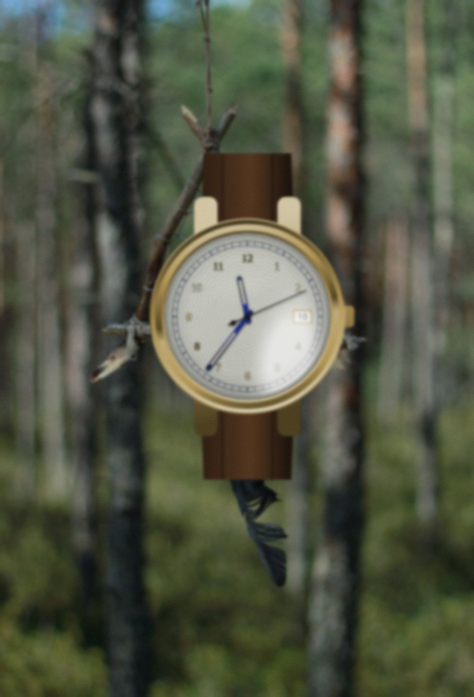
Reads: h=11 m=36 s=11
